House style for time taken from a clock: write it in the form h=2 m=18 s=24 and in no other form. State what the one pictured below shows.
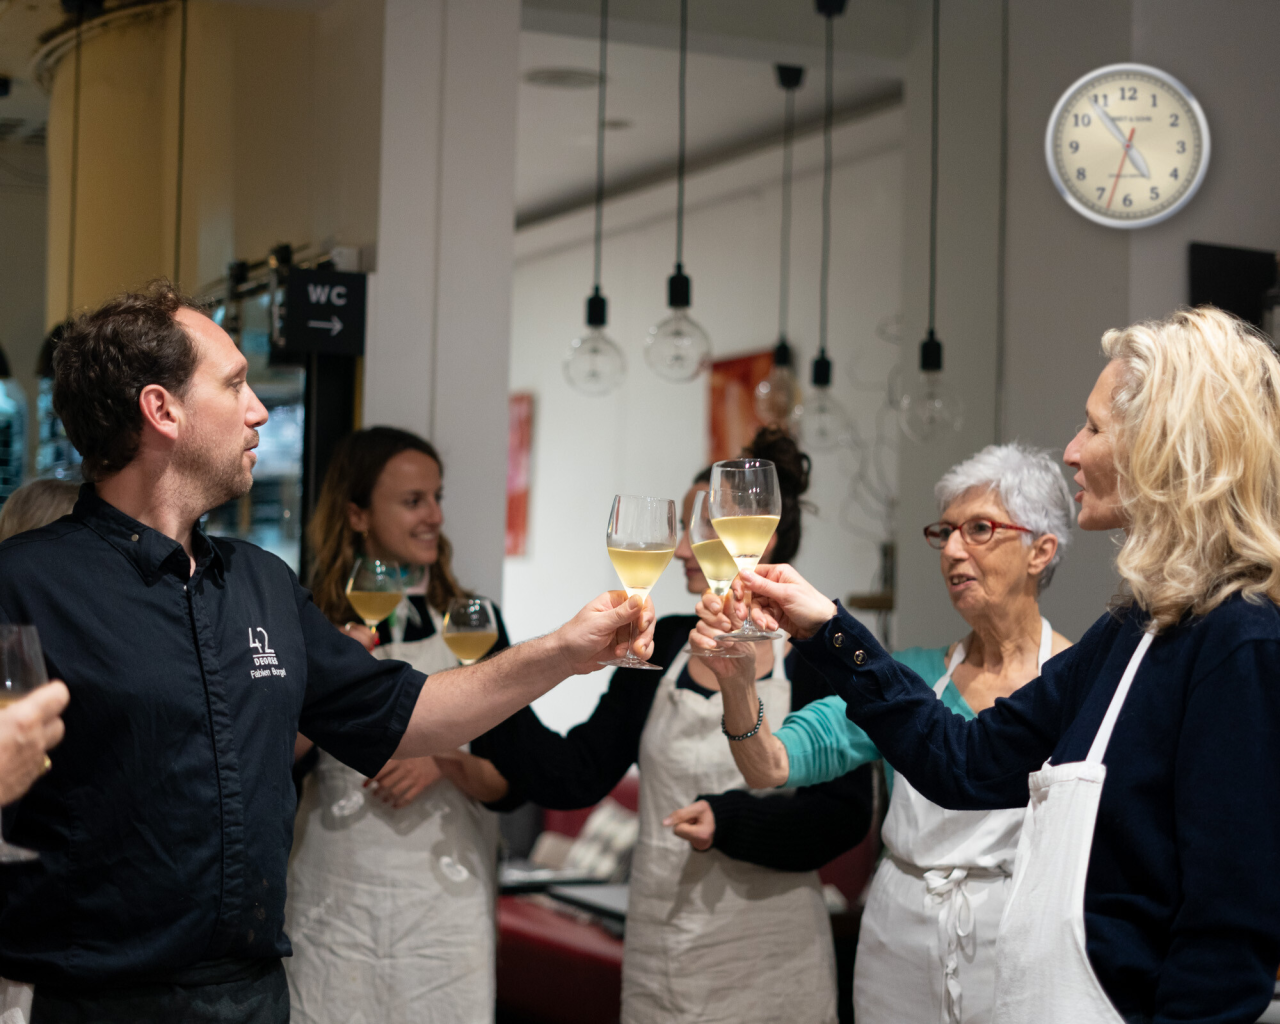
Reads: h=4 m=53 s=33
